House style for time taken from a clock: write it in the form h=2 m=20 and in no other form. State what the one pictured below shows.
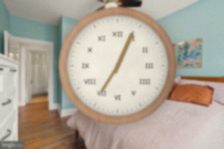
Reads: h=7 m=4
